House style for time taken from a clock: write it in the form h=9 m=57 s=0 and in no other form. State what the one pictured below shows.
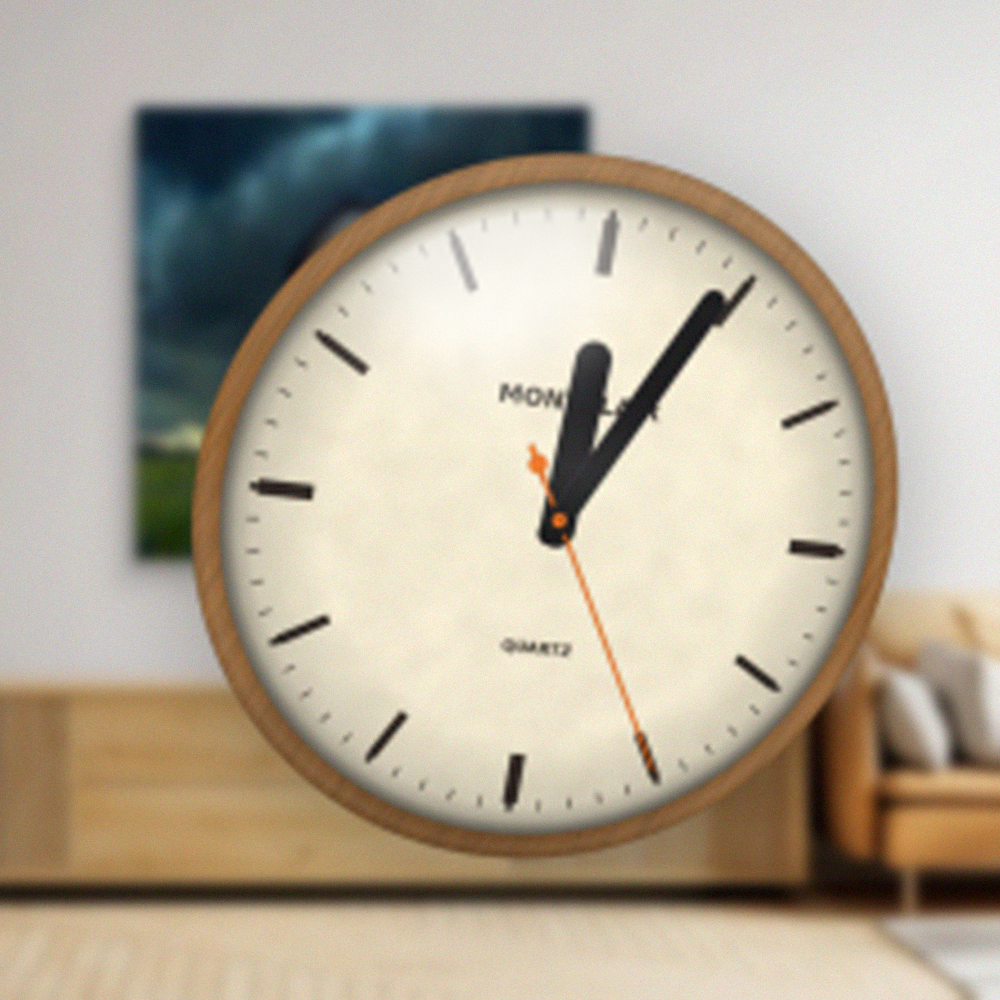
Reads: h=12 m=4 s=25
